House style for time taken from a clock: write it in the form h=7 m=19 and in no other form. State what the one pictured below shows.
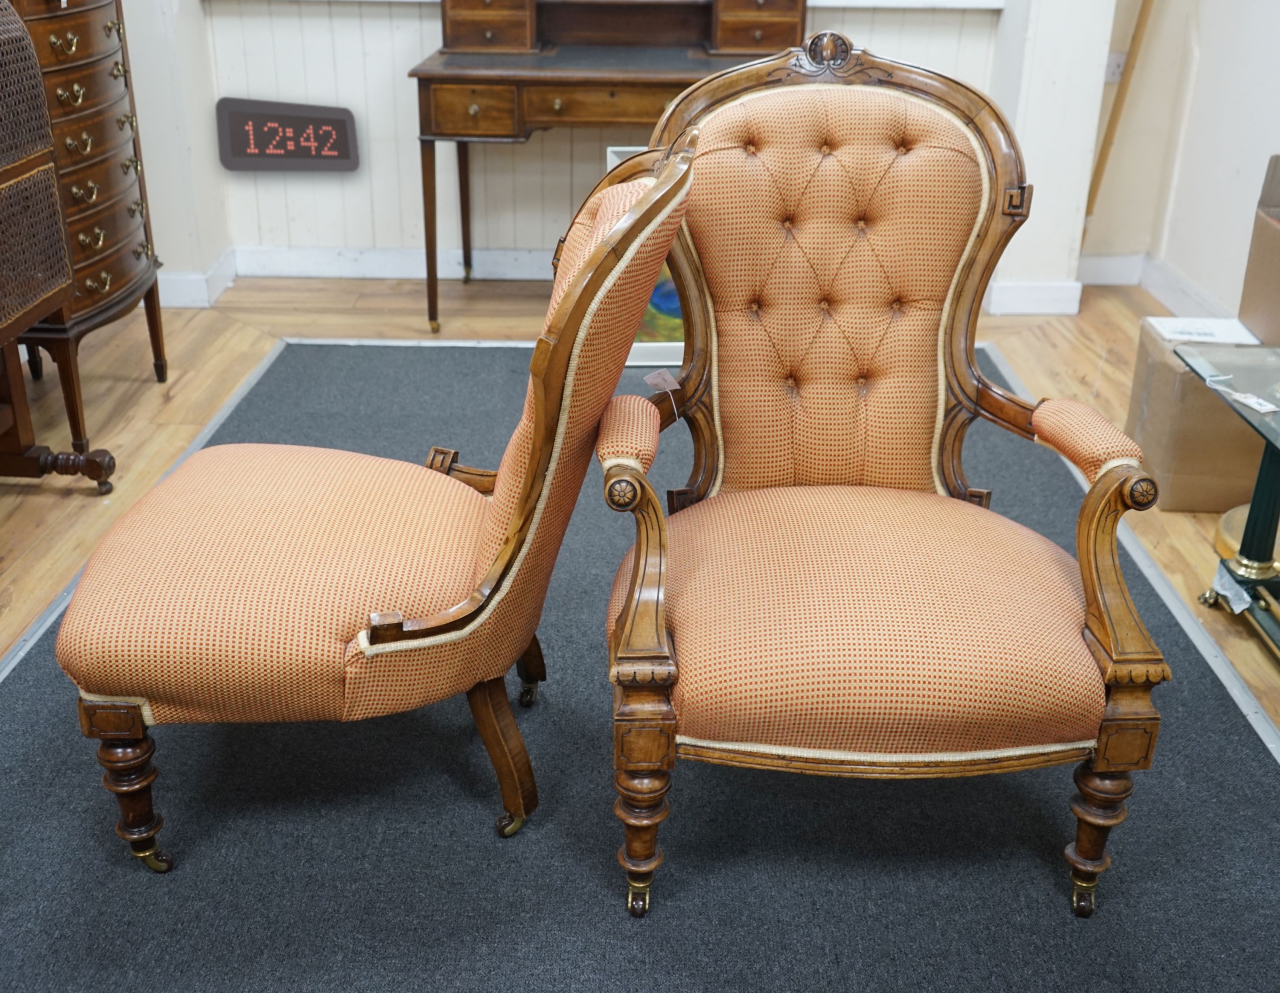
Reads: h=12 m=42
